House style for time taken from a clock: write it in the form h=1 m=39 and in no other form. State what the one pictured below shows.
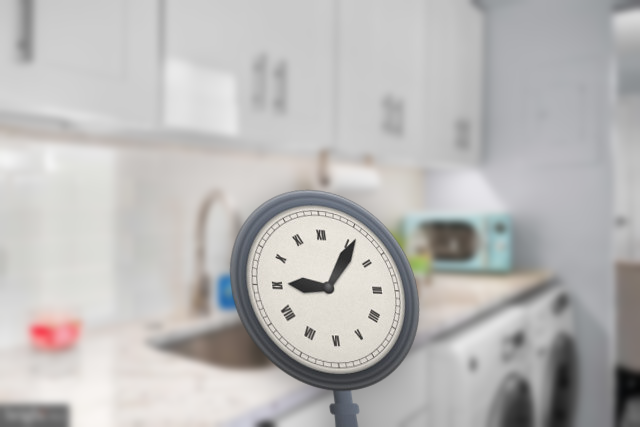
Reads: h=9 m=6
